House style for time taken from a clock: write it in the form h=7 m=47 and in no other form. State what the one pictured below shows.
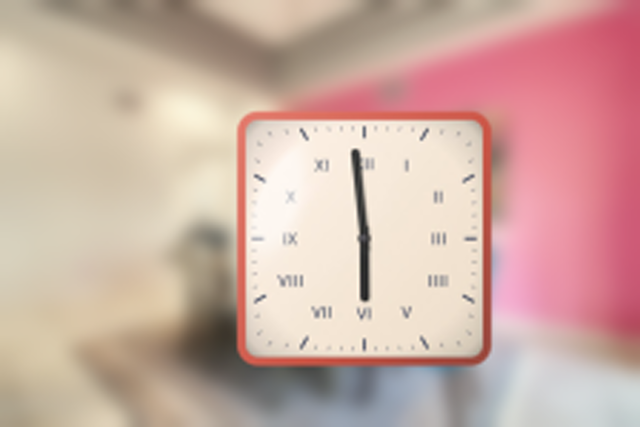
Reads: h=5 m=59
